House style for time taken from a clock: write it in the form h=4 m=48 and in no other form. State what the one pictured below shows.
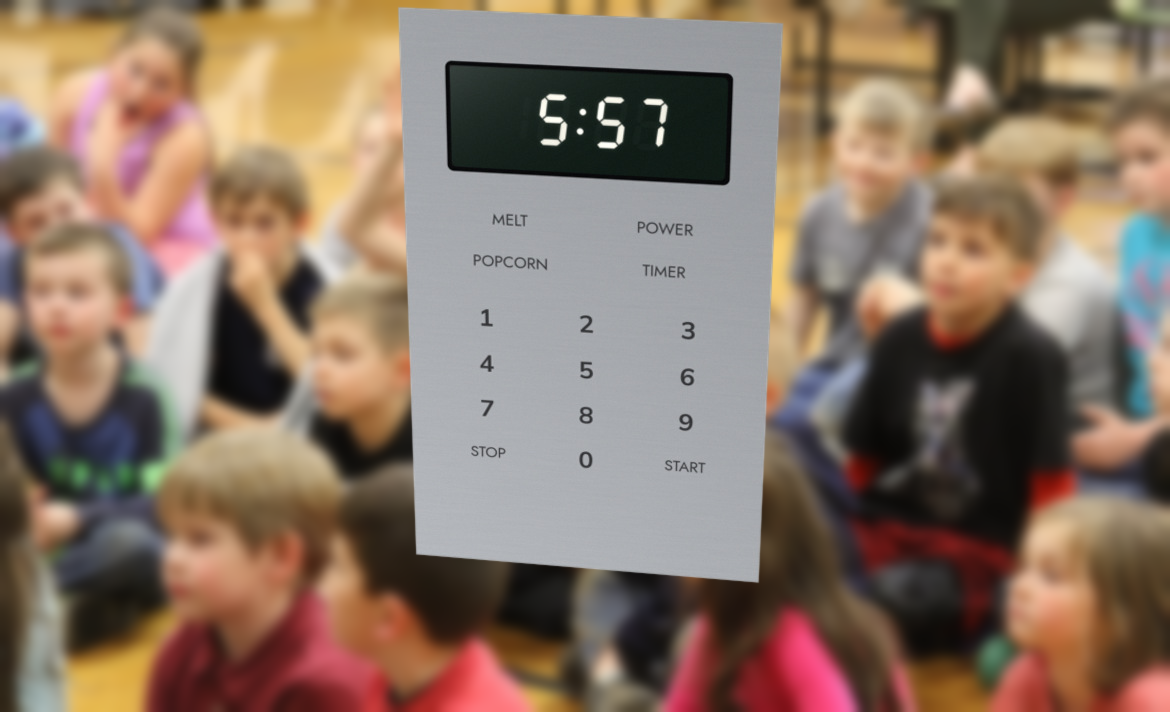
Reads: h=5 m=57
